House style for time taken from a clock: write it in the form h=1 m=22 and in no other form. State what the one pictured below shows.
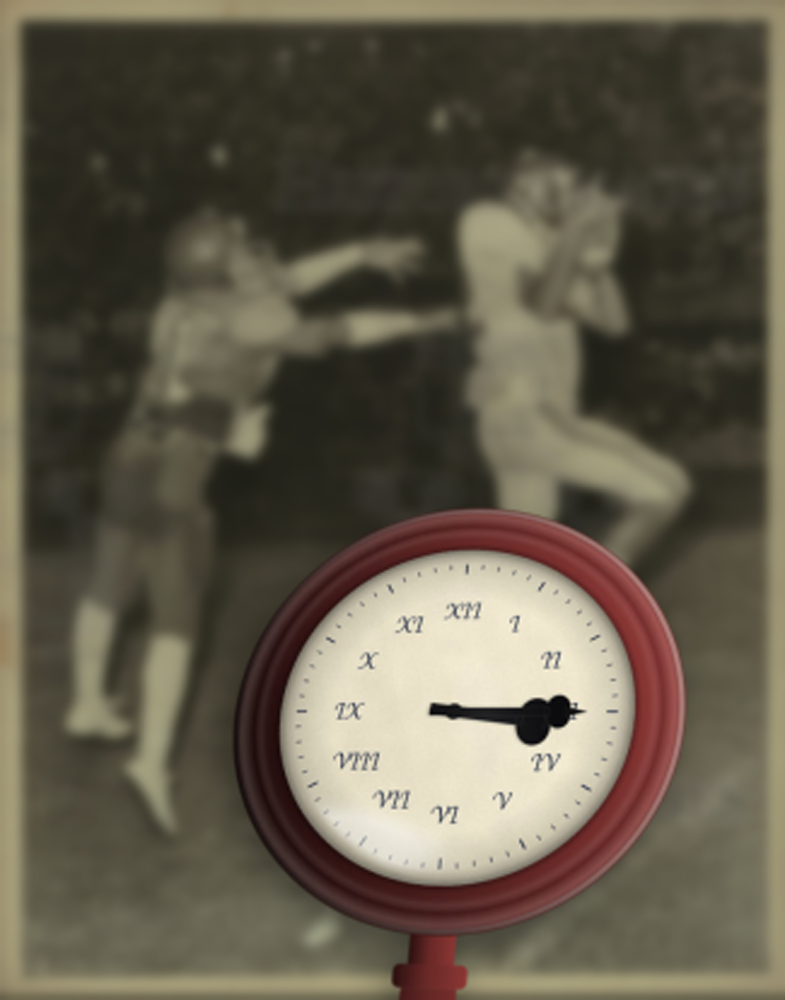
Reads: h=3 m=15
